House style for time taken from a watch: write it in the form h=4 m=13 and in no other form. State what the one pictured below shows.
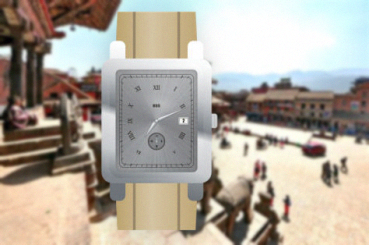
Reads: h=7 m=11
